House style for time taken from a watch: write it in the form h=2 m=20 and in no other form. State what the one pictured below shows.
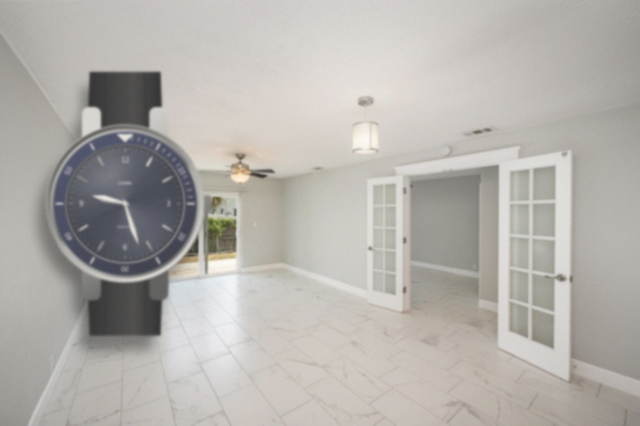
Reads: h=9 m=27
